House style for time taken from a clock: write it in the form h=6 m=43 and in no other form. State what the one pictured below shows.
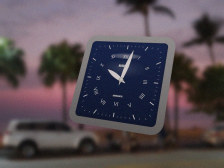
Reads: h=10 m=2
